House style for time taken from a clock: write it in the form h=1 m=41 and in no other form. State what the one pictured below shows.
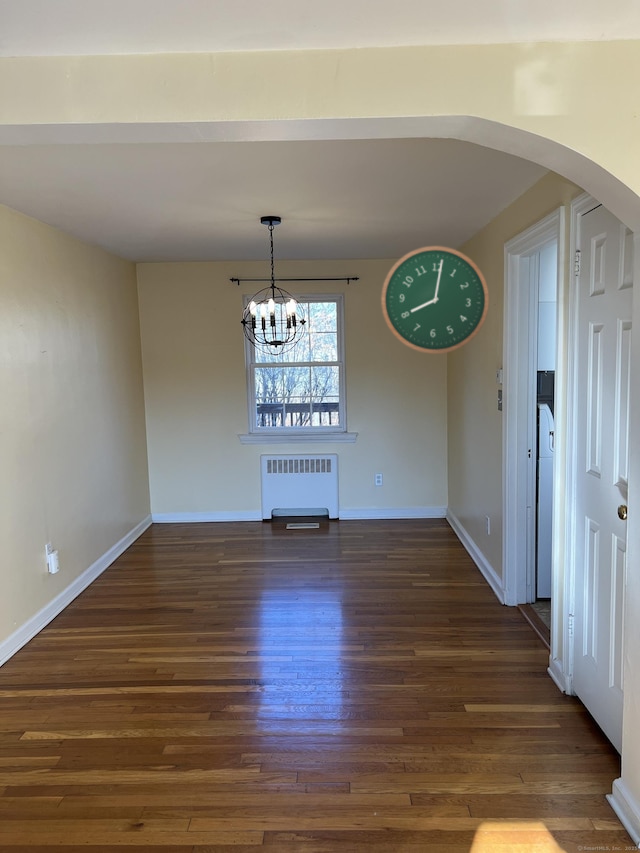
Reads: h=8 m=1
